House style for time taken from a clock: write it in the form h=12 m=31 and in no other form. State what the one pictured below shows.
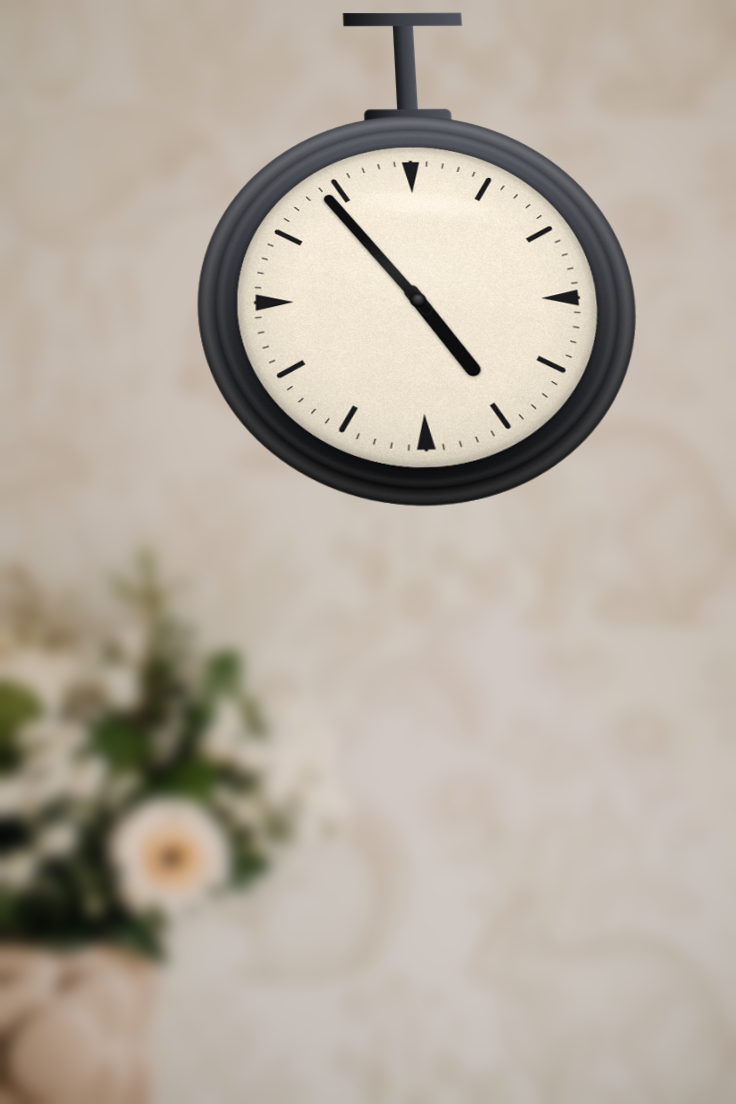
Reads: h=4 m=54
